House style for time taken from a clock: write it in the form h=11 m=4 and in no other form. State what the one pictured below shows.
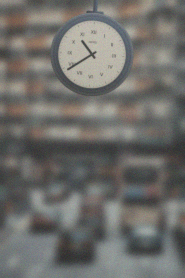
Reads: h=10 m=39
